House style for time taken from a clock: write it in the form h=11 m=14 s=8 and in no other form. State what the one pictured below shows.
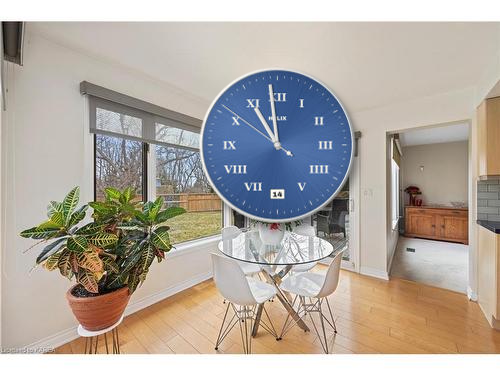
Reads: h=10 m=58 s=51
